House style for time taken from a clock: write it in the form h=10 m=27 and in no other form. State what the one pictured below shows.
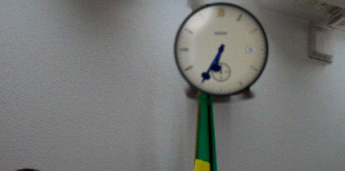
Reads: h=6 m=35
